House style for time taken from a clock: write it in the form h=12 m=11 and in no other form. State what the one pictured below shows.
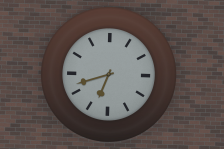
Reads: h=6 m=42
